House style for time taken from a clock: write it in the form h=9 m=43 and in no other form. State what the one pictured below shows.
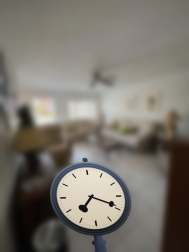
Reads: h=7 m=19
